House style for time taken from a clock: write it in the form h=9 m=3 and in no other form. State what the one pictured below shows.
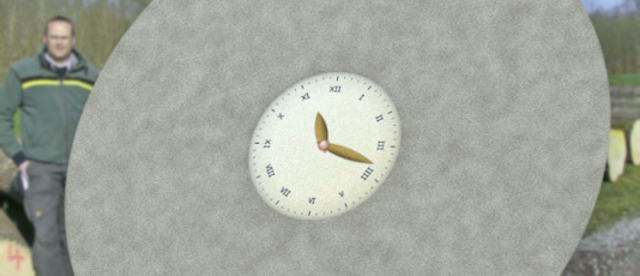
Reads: h=11 m=18
